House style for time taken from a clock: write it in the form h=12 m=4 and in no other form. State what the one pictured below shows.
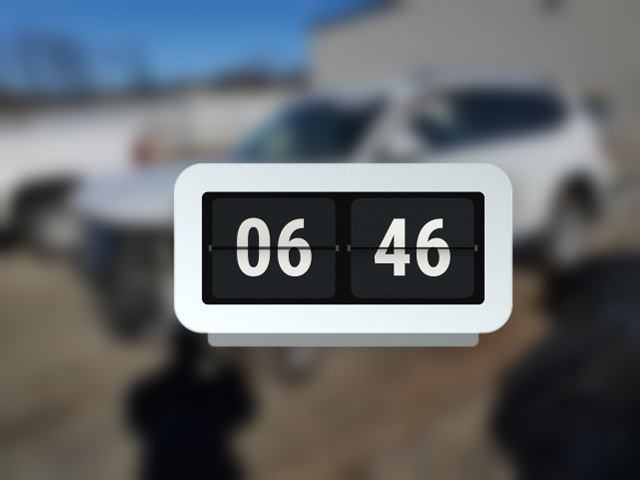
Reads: h=6 m=46
